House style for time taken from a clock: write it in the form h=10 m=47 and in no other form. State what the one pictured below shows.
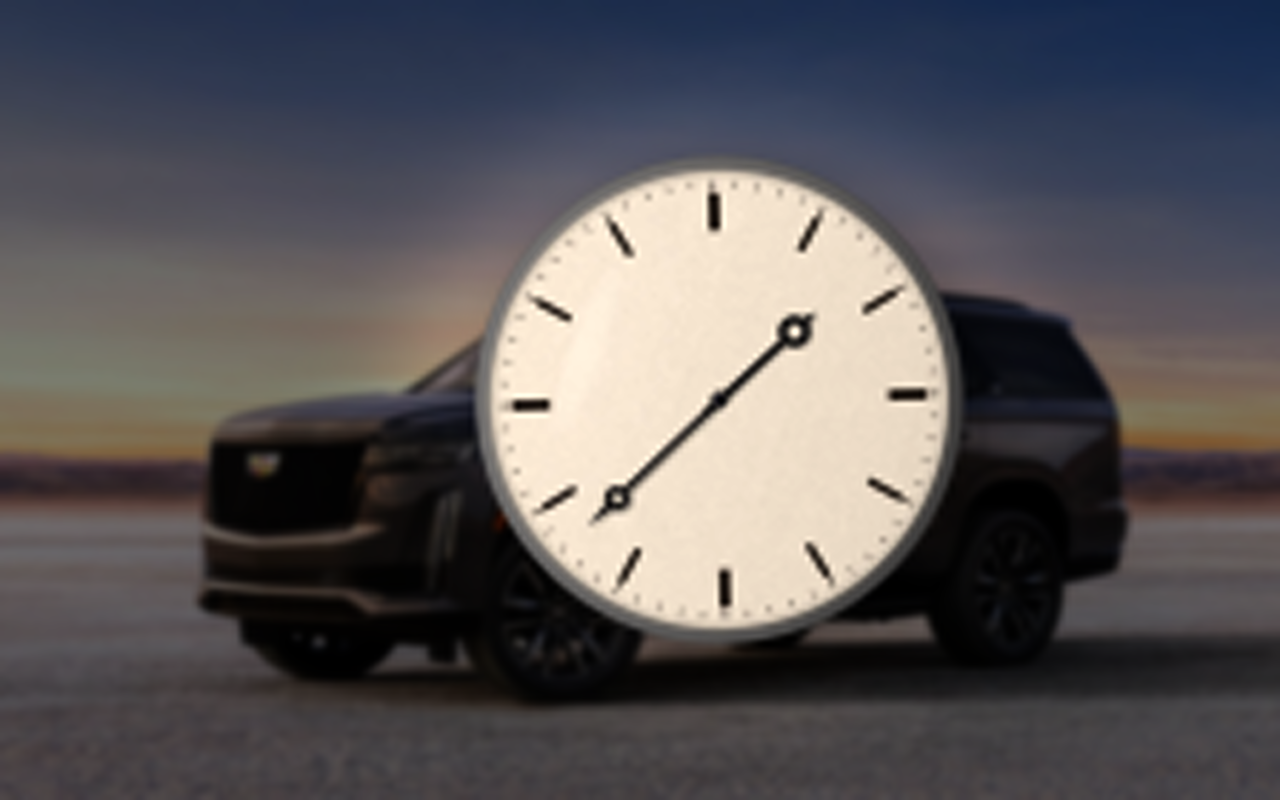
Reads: h=1 m=38
